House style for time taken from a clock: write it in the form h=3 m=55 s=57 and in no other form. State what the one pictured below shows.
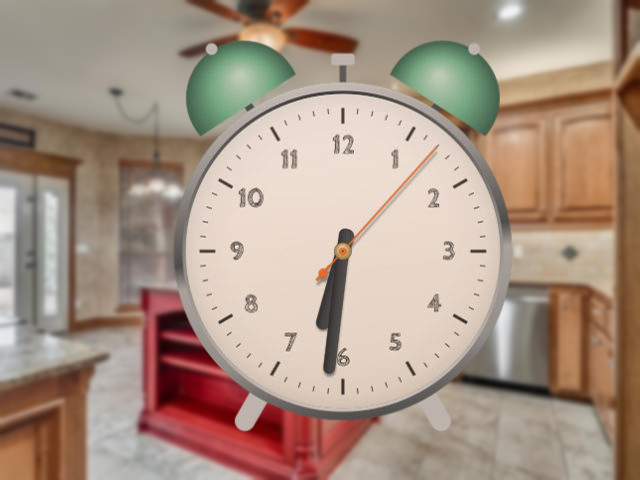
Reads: h=6 m=31 s=7
